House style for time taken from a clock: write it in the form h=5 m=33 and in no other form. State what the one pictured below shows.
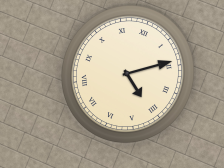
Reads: h=4 m=9
